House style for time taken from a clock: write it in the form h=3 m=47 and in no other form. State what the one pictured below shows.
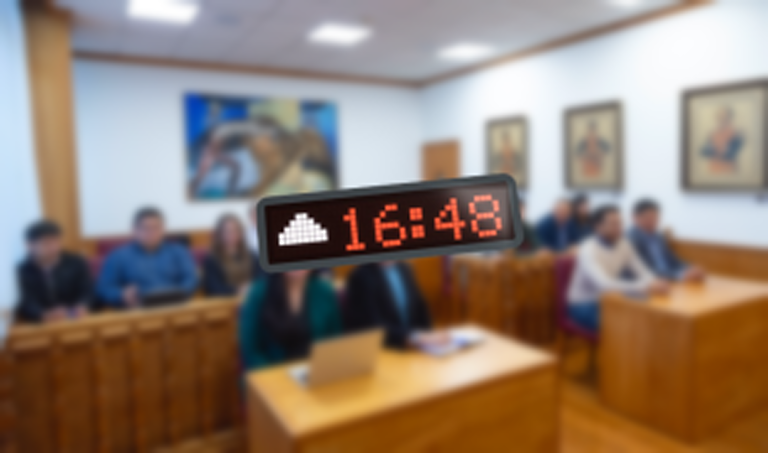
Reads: h=16 m=48
